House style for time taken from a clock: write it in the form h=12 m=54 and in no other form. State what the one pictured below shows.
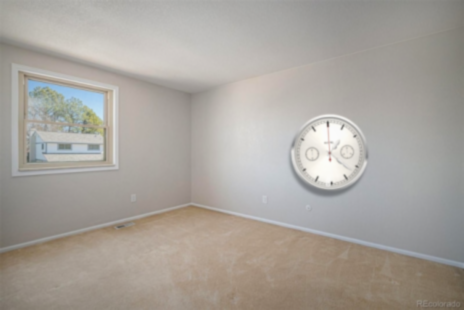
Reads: h=1 m=22
